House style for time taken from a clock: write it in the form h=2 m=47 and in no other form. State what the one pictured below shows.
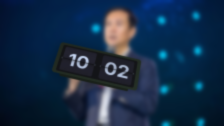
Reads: h=10 m=2
